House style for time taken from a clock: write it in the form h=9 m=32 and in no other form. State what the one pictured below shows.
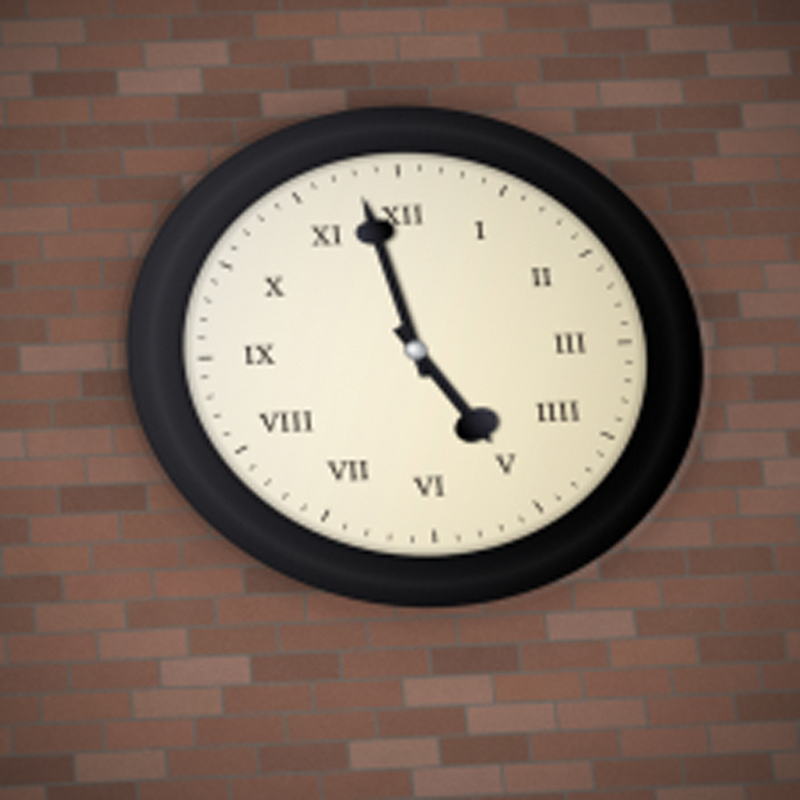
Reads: h=4 m=58
